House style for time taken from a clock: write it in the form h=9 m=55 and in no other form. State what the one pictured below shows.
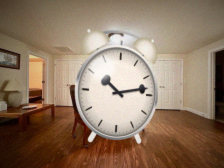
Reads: h=10 m=13
